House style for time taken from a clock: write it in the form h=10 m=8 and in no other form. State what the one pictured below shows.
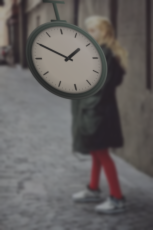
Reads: h=1 m=50
